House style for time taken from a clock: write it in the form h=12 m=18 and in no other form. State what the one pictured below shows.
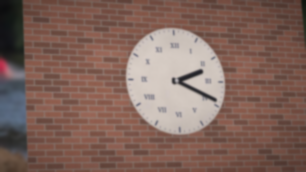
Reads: h=2 m=19
